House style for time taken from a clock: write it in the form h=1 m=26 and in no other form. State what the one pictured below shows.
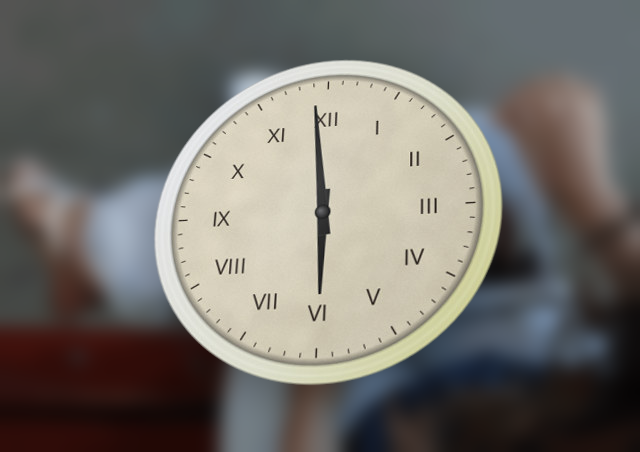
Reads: h=5 m=59
